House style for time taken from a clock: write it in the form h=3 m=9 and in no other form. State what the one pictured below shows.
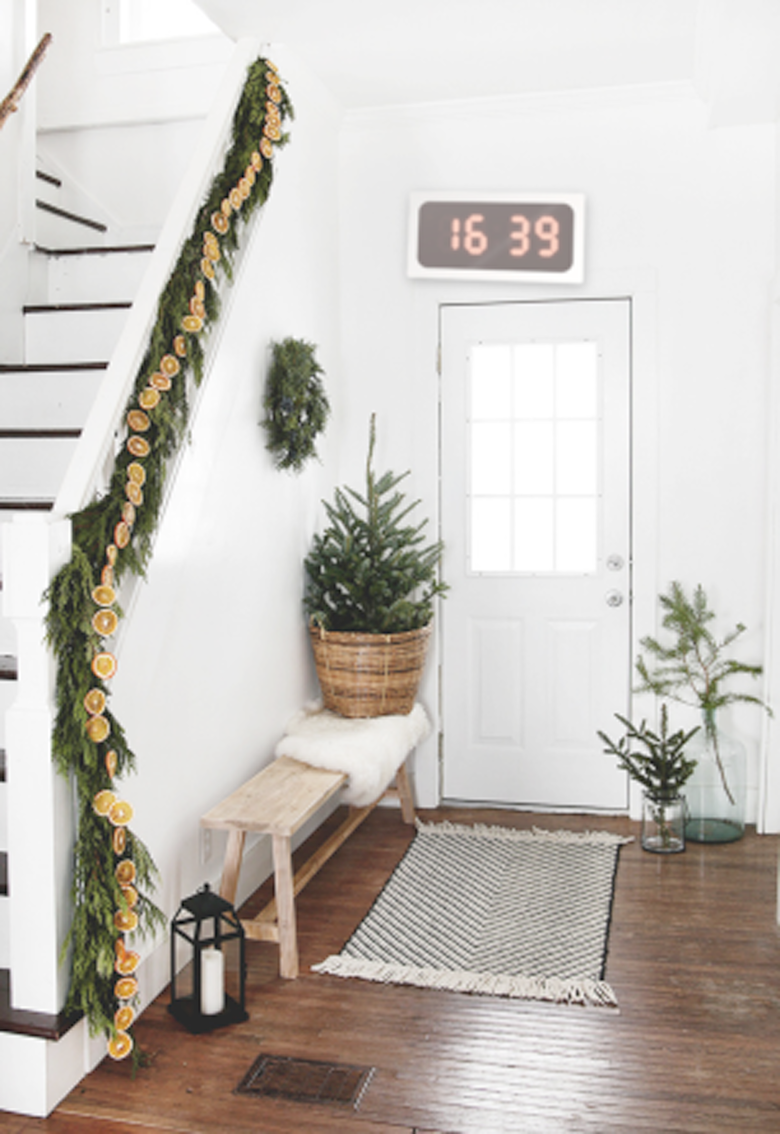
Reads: h=16 m=39
